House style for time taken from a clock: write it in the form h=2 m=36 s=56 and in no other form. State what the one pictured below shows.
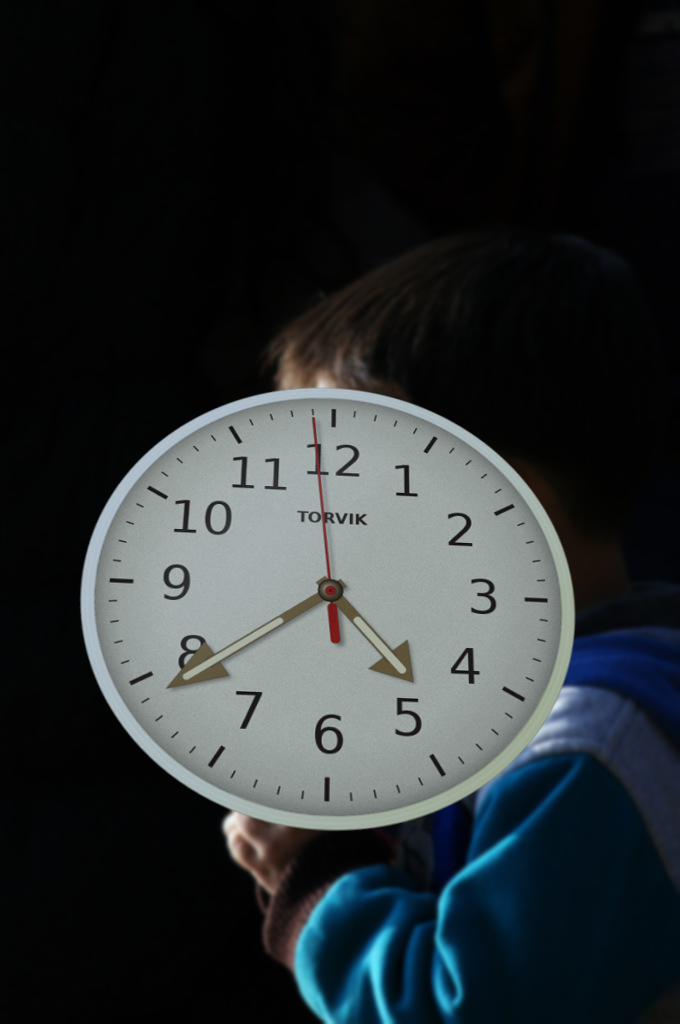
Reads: h=4 m=38 s=59
